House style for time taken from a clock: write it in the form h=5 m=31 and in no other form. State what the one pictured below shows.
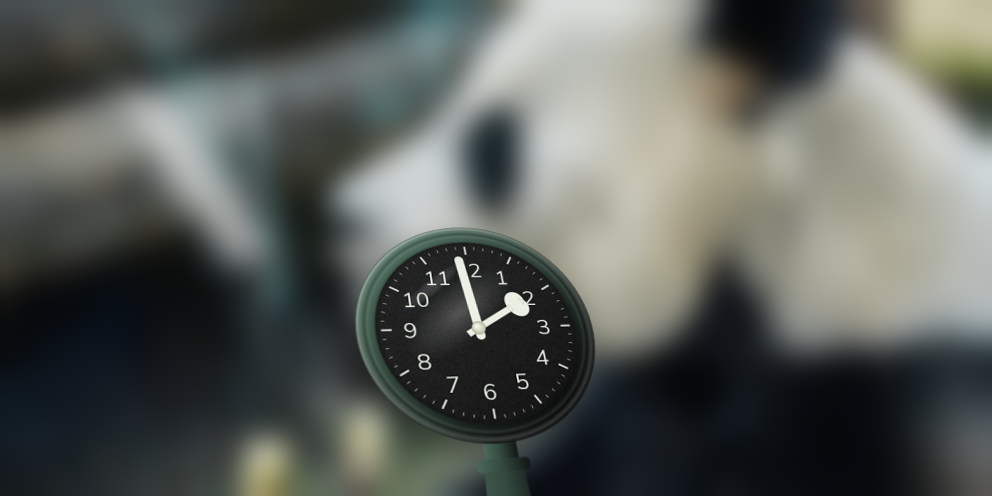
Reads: h=1 m=59
